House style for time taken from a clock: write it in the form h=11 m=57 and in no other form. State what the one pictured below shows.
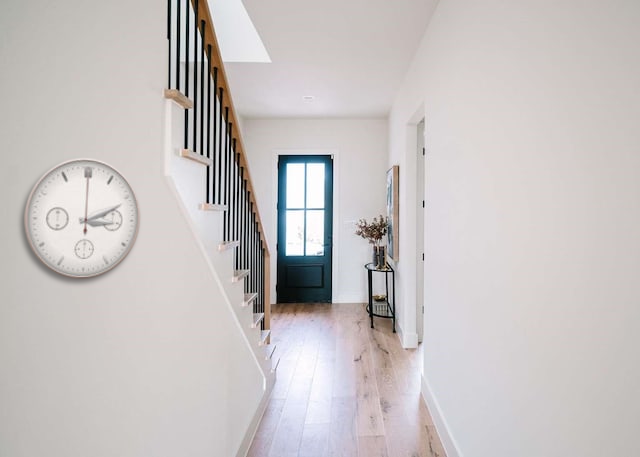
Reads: h=3 m=11
